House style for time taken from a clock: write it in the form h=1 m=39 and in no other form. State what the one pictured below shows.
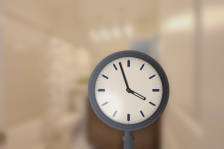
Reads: h=3 m=57
